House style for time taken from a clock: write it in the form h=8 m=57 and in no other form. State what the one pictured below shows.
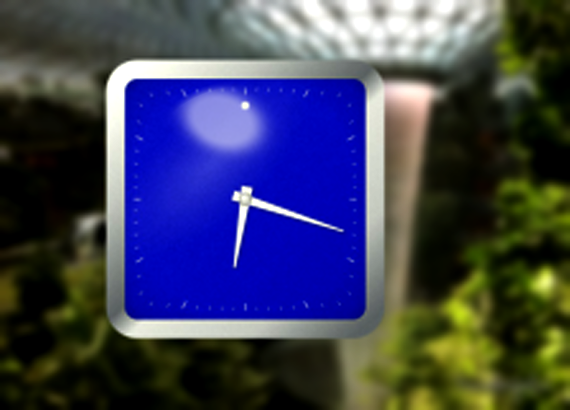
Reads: h=6 m=18
